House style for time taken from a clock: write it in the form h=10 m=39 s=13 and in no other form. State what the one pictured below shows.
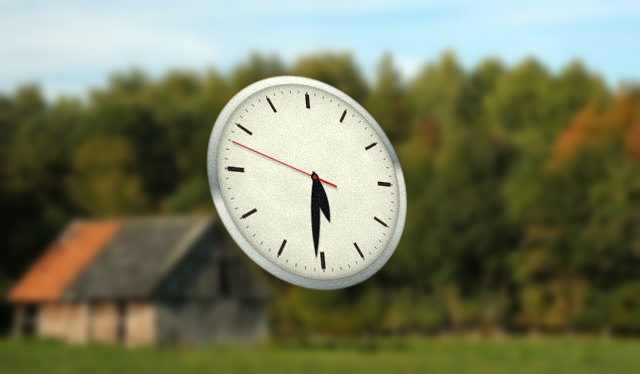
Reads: h=5 m=30 s=48
